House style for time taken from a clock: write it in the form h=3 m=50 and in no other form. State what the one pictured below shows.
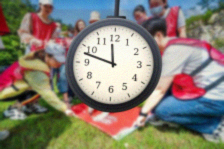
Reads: h=11 m=48
